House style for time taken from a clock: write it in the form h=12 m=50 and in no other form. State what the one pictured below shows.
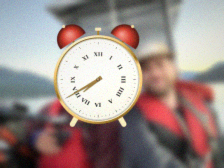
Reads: h=7 m=40
